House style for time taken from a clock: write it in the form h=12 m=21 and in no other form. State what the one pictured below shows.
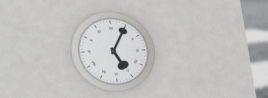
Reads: h=5 m=5
